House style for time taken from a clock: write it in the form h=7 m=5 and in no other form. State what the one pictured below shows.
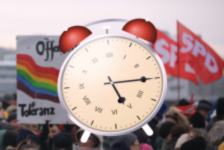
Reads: h=5 m=15
